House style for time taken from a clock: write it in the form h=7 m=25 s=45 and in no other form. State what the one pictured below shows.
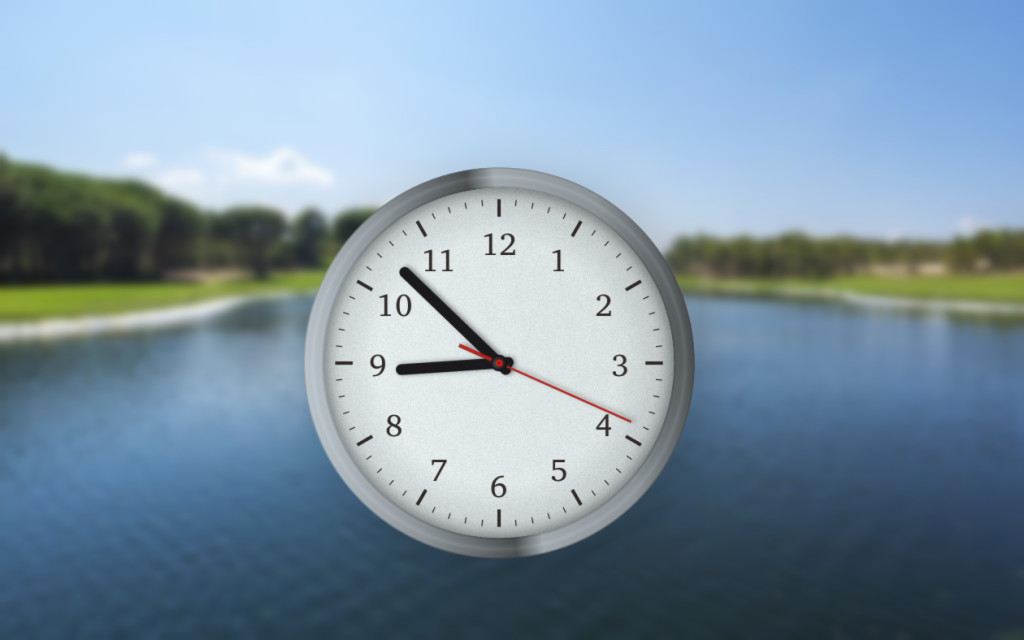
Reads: h=8 m=52 s=19
